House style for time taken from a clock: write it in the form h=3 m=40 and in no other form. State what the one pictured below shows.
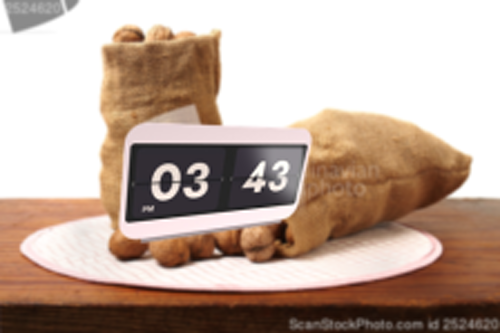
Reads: h=3 m=43
